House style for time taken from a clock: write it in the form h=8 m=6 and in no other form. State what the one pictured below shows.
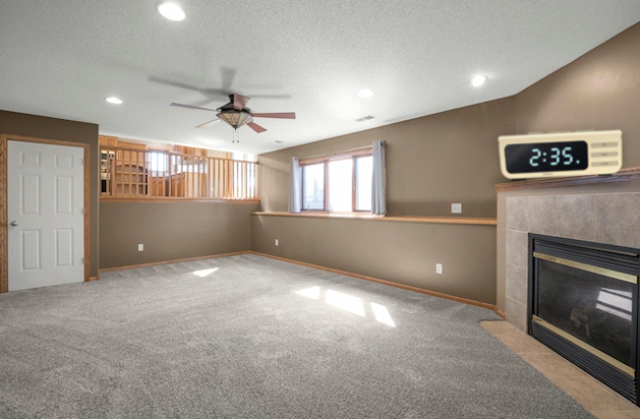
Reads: h=2 m=35
